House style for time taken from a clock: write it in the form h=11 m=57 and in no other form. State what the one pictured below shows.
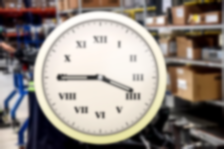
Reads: h=3 m=45
